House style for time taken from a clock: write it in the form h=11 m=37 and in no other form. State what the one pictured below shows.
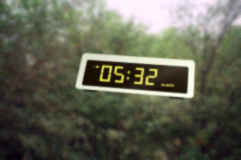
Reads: h=5 m=32
